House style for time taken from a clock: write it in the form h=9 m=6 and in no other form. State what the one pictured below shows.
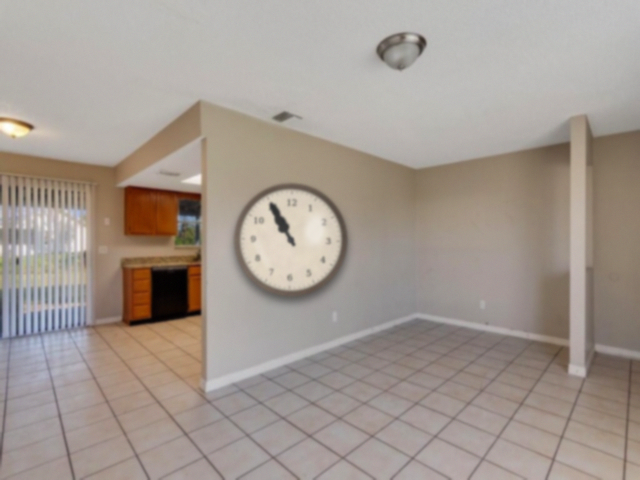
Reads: h=10 m=55
